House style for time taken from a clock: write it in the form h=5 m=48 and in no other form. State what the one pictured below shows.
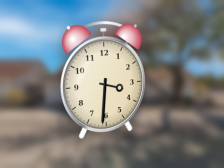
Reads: h=3 m=31
